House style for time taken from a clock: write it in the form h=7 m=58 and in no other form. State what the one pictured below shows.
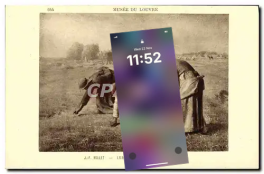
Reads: h=11 m=52
